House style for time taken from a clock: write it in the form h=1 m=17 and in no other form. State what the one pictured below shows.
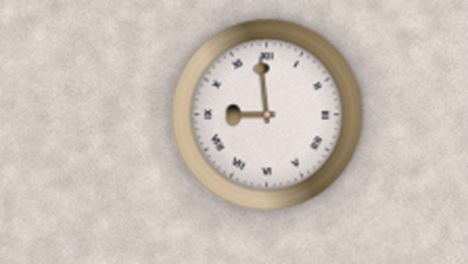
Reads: h=8 m=59
